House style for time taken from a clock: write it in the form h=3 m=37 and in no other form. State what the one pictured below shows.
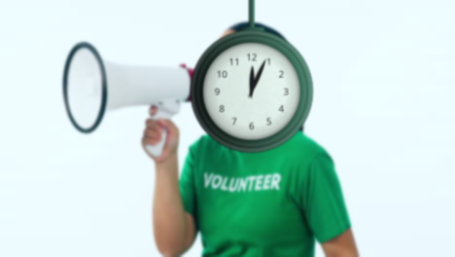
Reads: h=12 m=4
